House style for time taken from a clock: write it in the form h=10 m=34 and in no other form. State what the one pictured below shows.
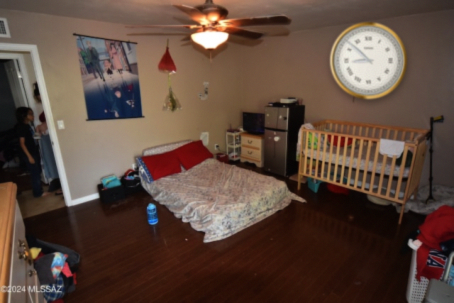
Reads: h=8 m=52
